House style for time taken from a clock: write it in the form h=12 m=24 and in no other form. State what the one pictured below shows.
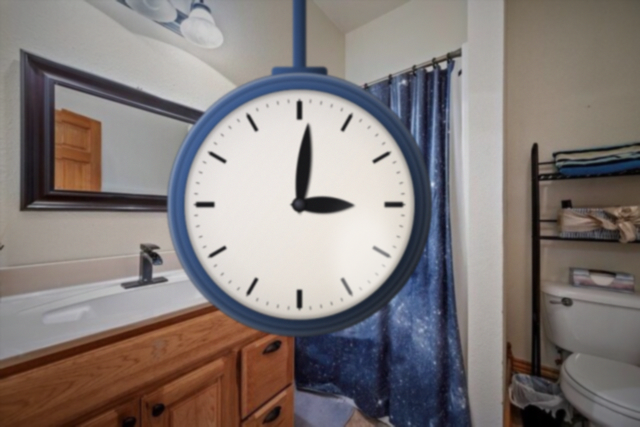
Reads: h=3 m=1
